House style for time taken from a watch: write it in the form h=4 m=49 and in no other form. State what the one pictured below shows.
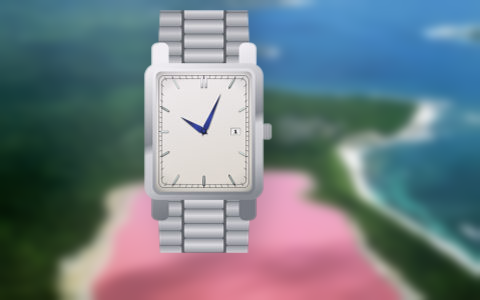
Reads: h=10 m=4
